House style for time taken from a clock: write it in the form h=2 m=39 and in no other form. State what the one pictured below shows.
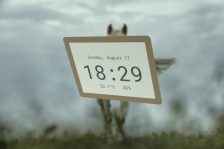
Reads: h=18 m=29
